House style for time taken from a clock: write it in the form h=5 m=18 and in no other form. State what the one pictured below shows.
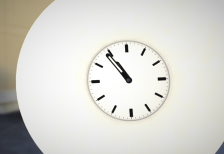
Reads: h=10 m=54
